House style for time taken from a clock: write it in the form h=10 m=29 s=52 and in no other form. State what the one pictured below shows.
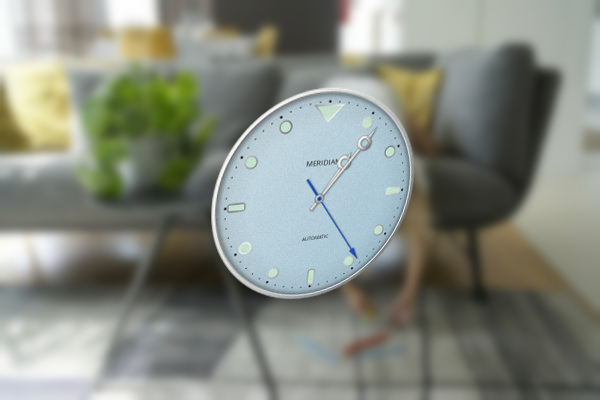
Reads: h=1 m=6 s=24
